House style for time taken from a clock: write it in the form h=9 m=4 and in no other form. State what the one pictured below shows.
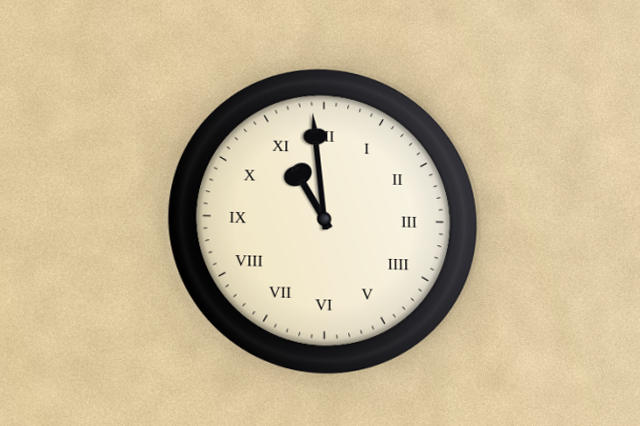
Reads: h=10 m=59
